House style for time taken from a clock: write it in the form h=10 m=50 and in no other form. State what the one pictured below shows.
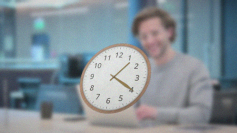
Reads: h=1 m=20
